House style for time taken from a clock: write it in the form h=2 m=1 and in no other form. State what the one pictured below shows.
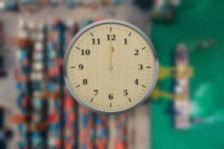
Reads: h=12 m=0
